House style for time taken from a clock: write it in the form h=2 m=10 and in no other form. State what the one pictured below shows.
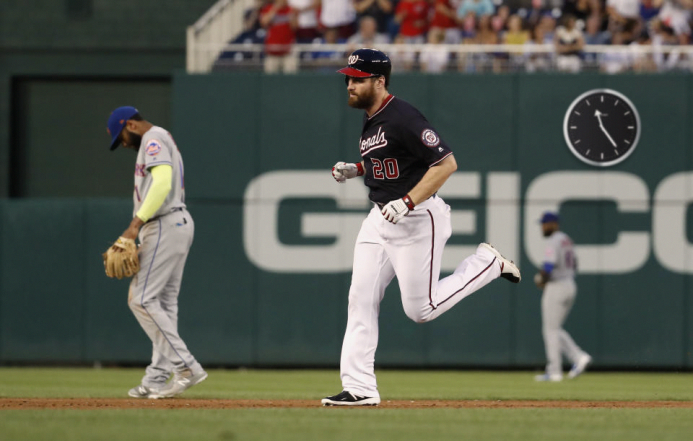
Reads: h=11 m=24
